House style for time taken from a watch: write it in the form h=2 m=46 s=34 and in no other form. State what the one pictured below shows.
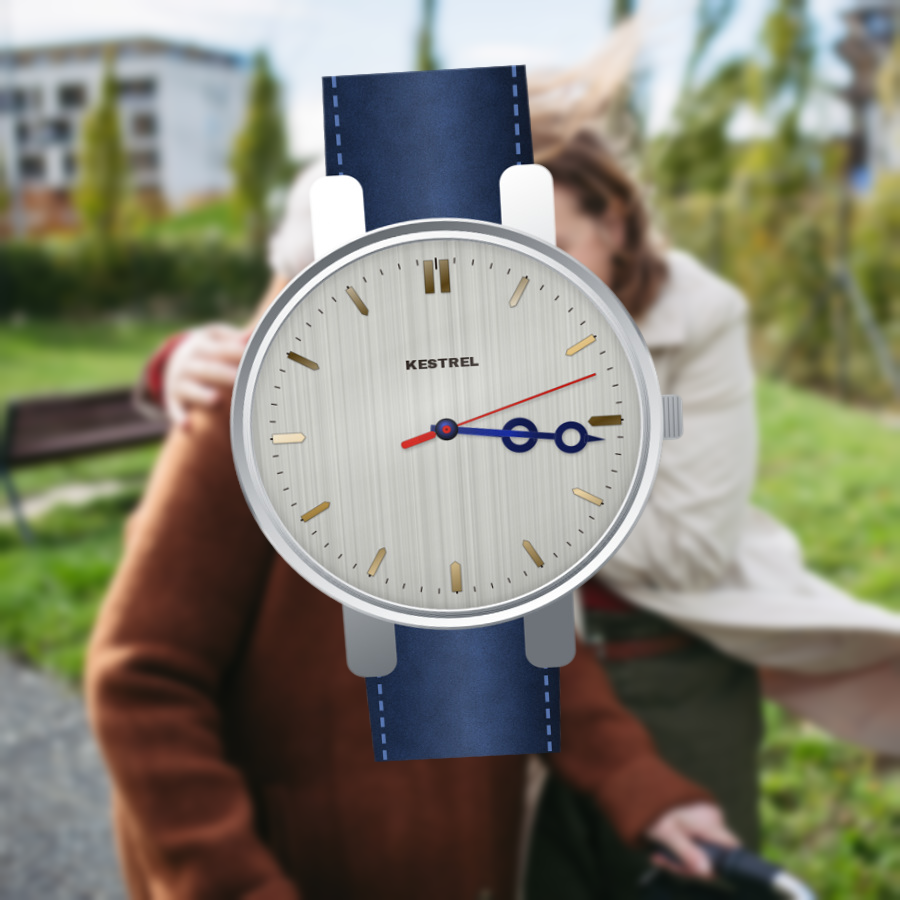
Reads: h=3 m=16 s=12
